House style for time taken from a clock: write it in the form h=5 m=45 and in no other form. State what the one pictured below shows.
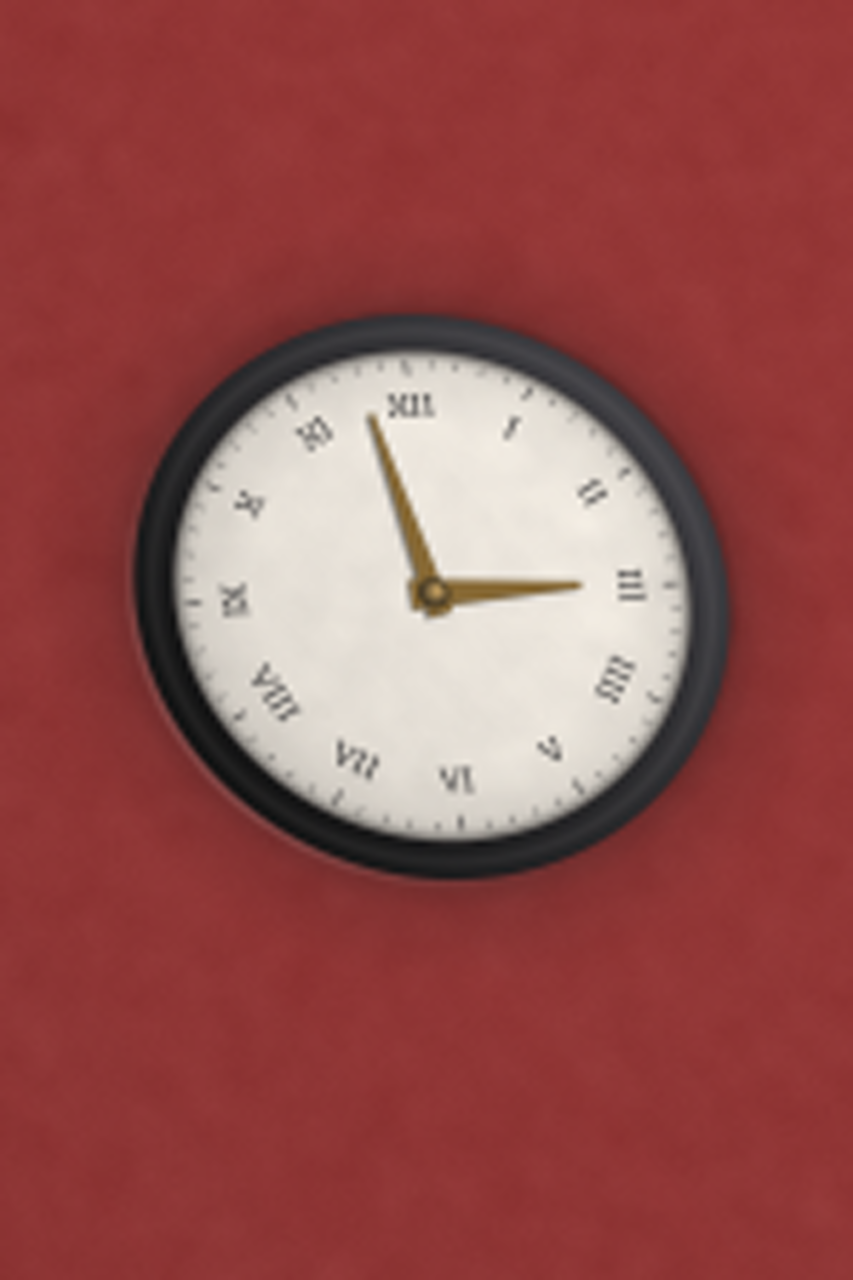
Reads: h=2 m=58
